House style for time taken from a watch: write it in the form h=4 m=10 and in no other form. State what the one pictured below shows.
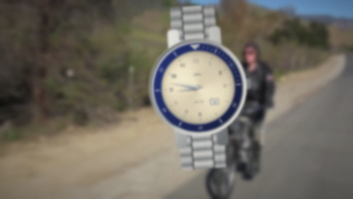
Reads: h=8 m=47
